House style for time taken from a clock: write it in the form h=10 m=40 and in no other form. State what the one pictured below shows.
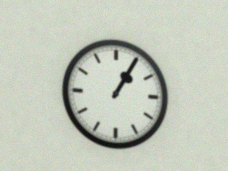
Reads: h=1 m=5
